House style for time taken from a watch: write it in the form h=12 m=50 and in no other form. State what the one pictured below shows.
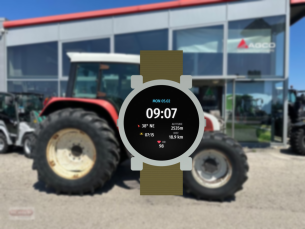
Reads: h=9 m=7
